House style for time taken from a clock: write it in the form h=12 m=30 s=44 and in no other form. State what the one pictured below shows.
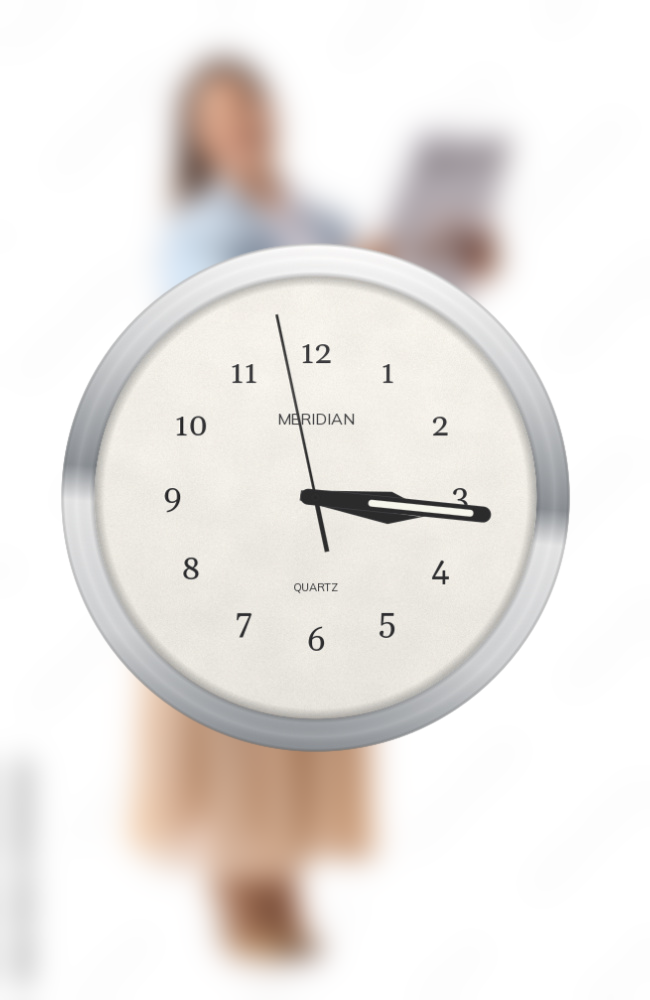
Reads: h=3 m=15 s=58
